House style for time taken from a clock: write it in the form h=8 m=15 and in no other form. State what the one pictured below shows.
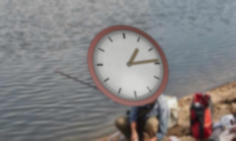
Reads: h=1 m=14
